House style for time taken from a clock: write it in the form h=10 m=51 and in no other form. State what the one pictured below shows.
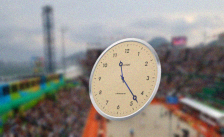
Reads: h=11 m=23
